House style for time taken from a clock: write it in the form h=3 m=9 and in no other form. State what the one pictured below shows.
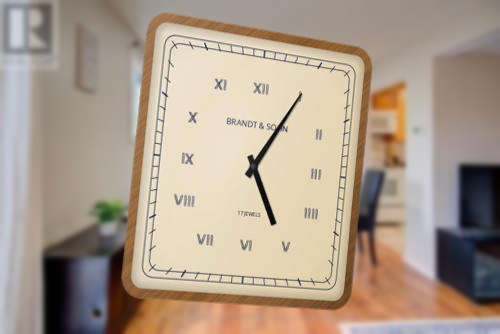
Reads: h=5 m=5
